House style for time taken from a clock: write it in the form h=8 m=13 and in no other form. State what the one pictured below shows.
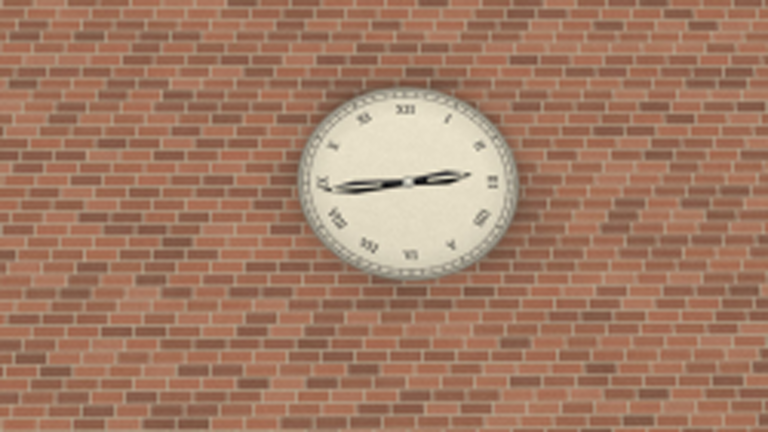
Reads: h=2 m=44
